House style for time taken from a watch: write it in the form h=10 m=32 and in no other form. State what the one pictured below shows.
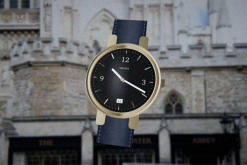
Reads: h=10 m=19
